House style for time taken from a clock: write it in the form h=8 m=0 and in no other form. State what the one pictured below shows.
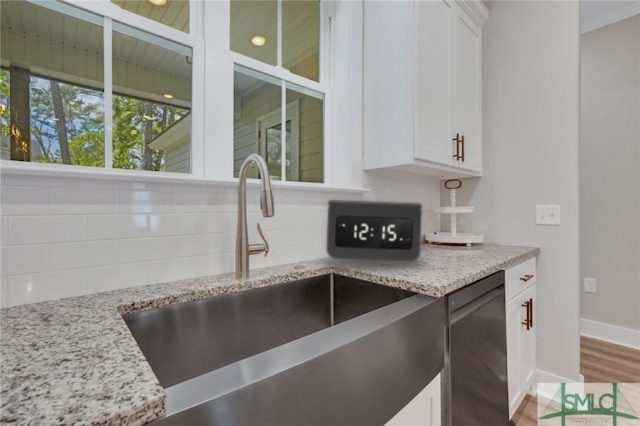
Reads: h=12 m=15
